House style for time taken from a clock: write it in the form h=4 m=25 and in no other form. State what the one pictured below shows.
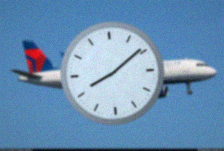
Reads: h=8 m=9
